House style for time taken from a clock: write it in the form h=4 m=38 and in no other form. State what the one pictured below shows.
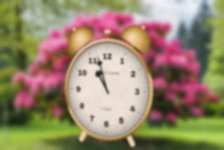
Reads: h=10 m=57
